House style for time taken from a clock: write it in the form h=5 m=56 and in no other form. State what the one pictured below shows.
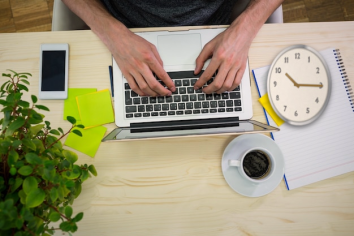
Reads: h=10 m=15
